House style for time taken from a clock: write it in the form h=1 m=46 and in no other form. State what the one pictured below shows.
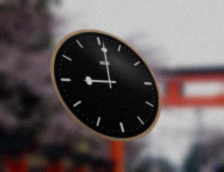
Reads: h=9 m=1
